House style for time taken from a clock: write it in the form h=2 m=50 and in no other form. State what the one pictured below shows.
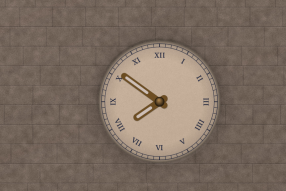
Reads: h=7 m=51
